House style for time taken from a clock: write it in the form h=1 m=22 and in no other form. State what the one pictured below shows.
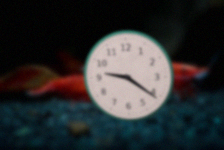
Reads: h=9 m=21
